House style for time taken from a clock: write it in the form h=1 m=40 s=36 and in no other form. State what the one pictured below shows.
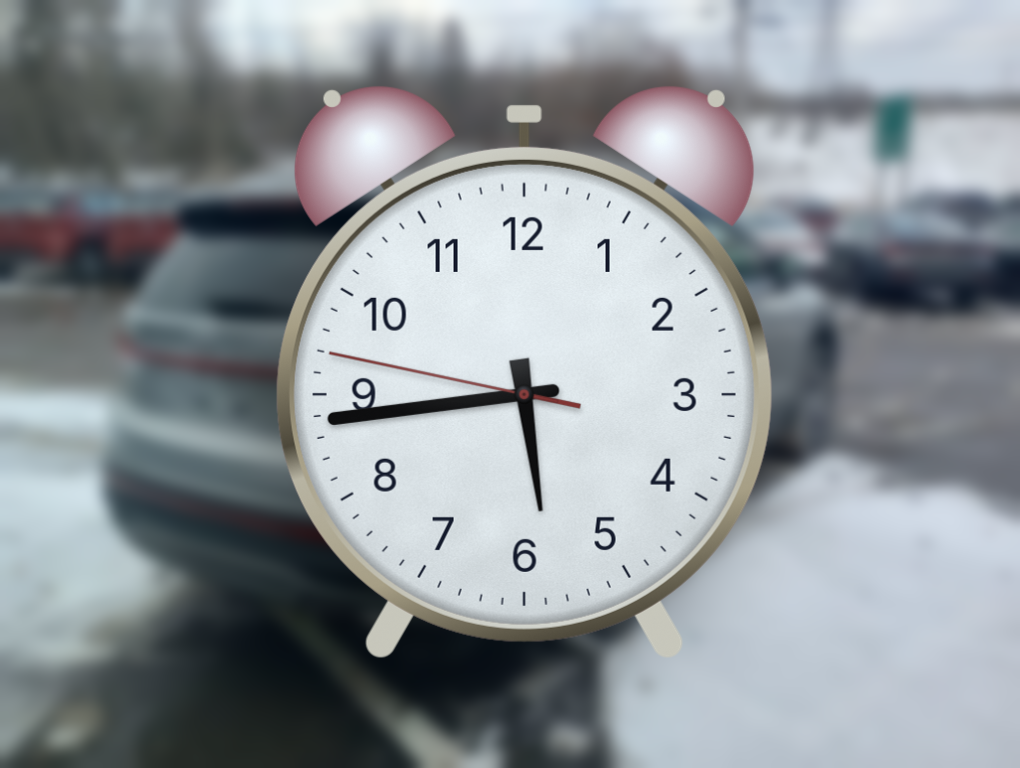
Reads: h=5 m=43 s=47
